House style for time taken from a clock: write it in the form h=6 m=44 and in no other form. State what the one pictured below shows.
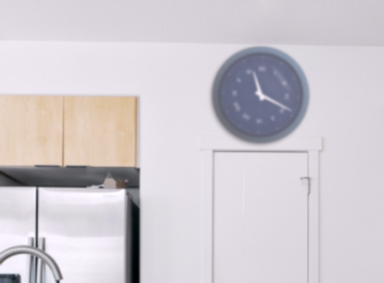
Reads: h=11 m=19
